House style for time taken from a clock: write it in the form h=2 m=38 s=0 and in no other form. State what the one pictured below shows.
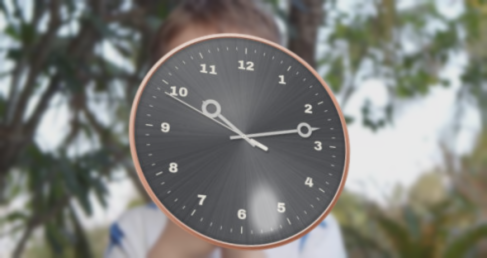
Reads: h=10 m=12 s=49
